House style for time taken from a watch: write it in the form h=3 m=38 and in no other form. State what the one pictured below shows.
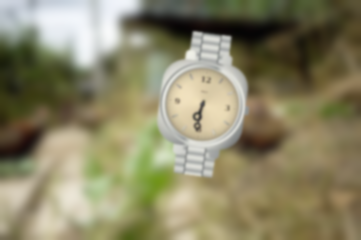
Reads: h=6 m=31
